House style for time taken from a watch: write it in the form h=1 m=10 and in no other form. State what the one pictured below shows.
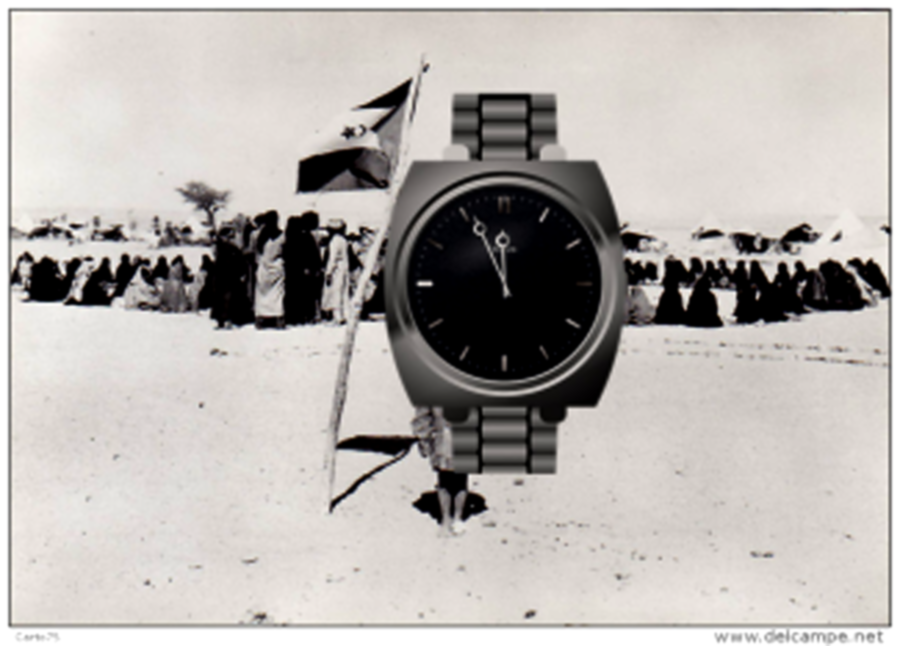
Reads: h=11 m=56
